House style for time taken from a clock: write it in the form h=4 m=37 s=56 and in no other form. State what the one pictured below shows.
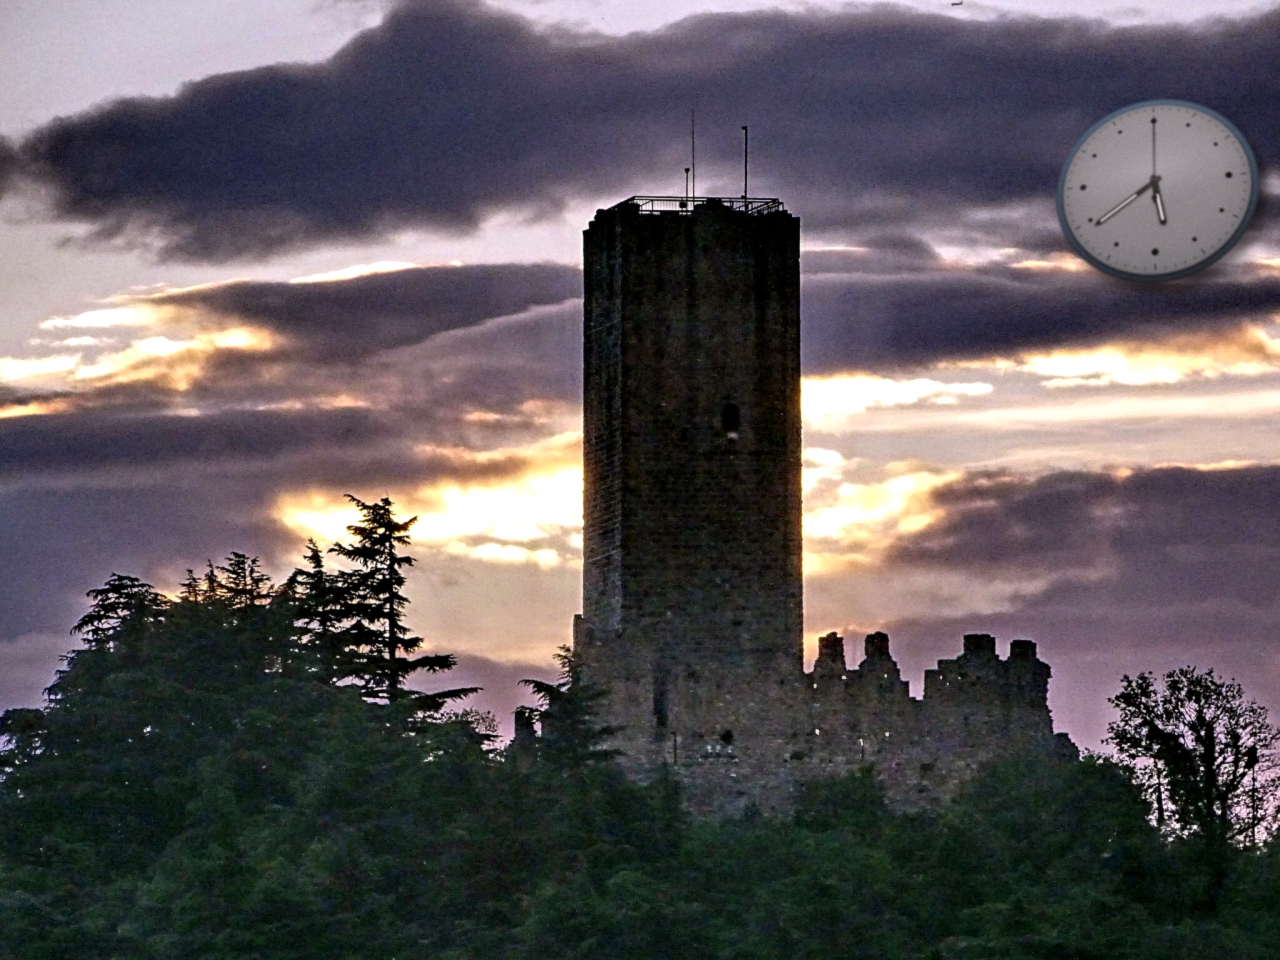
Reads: h=5 m=39 s=0
